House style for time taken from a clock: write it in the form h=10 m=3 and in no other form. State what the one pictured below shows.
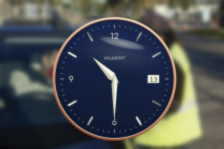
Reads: h=10 m=30
